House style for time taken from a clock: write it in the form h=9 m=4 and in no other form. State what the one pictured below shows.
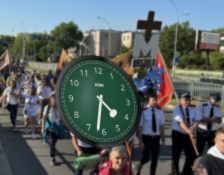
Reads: h=4 m=32
